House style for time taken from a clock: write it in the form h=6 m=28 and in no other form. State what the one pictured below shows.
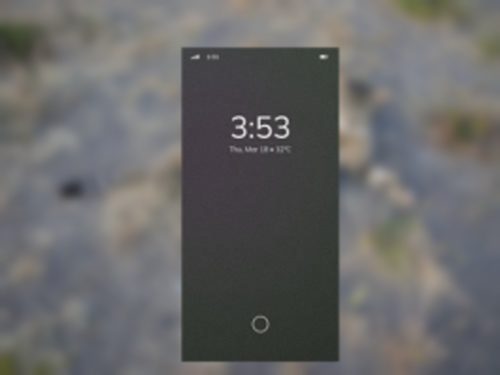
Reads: h=3 m=53
